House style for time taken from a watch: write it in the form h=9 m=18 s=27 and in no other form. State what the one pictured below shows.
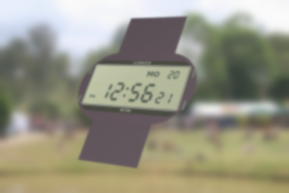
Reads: h=12 m=56 s=21
